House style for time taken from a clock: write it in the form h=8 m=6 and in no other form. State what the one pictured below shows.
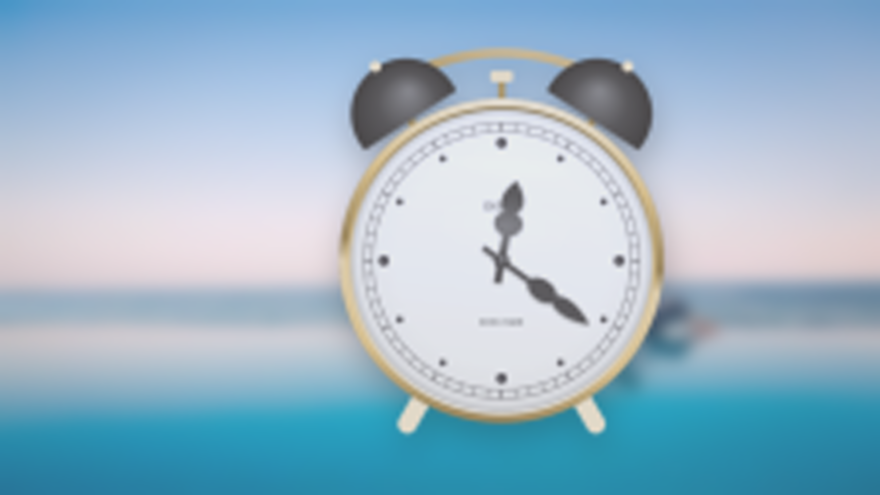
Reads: h=12 m=21
